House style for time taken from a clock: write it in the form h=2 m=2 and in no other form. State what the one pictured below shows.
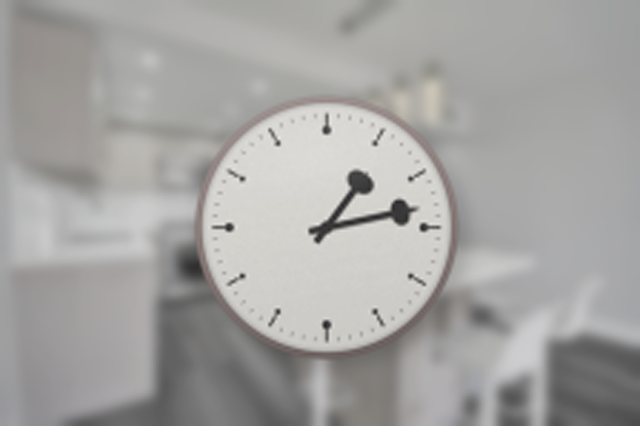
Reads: h=1 m=13
